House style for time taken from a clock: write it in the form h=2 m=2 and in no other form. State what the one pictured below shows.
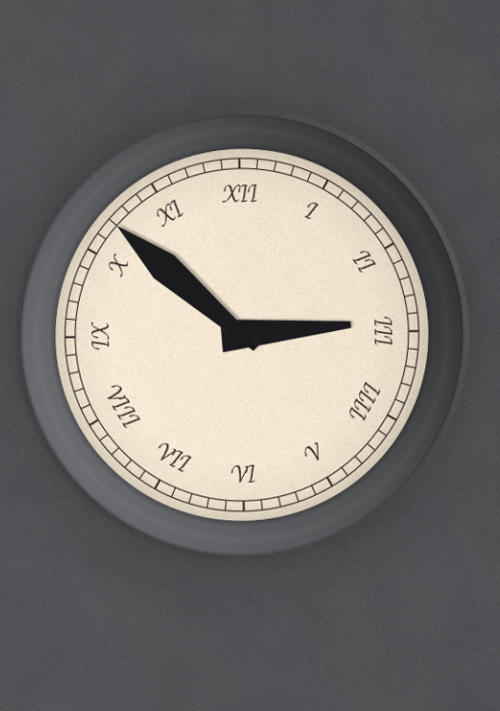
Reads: h=2 m=52
